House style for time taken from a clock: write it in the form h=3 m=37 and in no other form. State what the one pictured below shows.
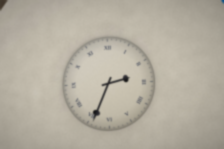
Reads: h=2 m=34
